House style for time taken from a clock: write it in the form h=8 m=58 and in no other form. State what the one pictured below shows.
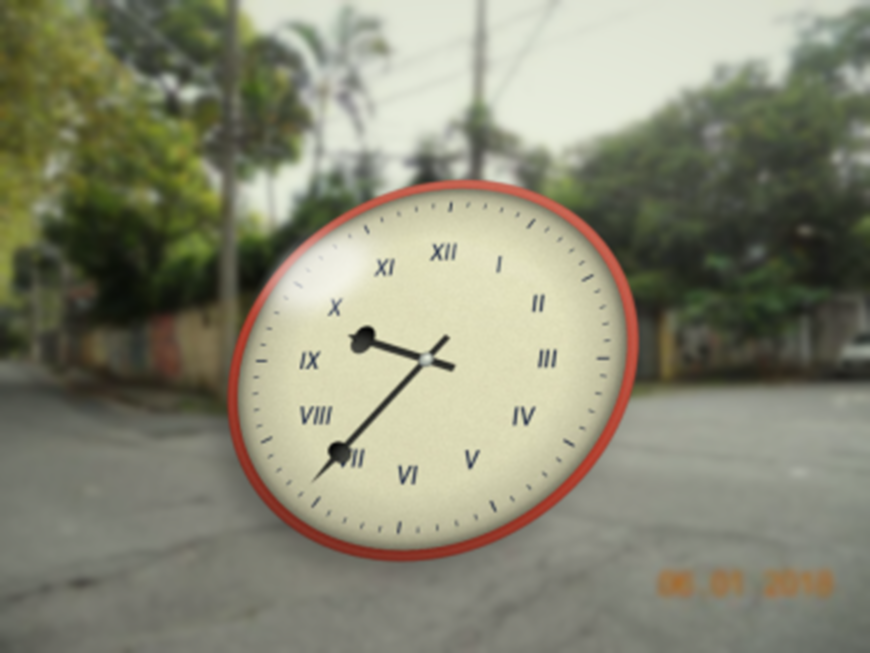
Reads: h=9 m=36
